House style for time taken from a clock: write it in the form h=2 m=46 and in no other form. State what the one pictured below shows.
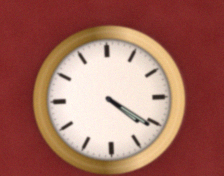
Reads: h=4 m=21
